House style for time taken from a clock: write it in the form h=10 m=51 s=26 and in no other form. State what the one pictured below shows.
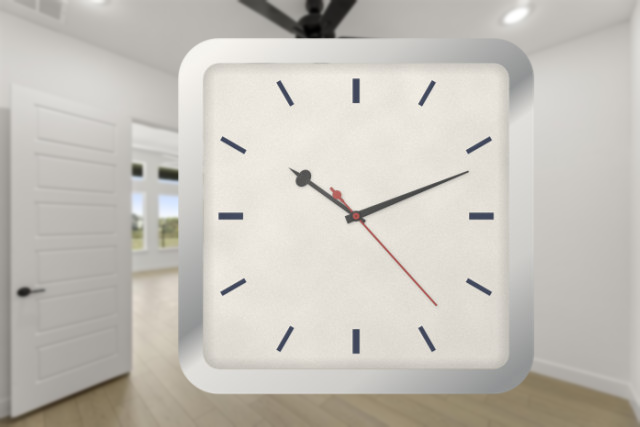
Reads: h=10 m=11 s=23
